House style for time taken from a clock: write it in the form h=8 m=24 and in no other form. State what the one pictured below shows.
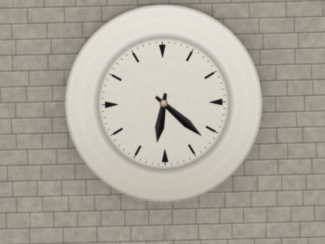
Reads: h=6 m=22
